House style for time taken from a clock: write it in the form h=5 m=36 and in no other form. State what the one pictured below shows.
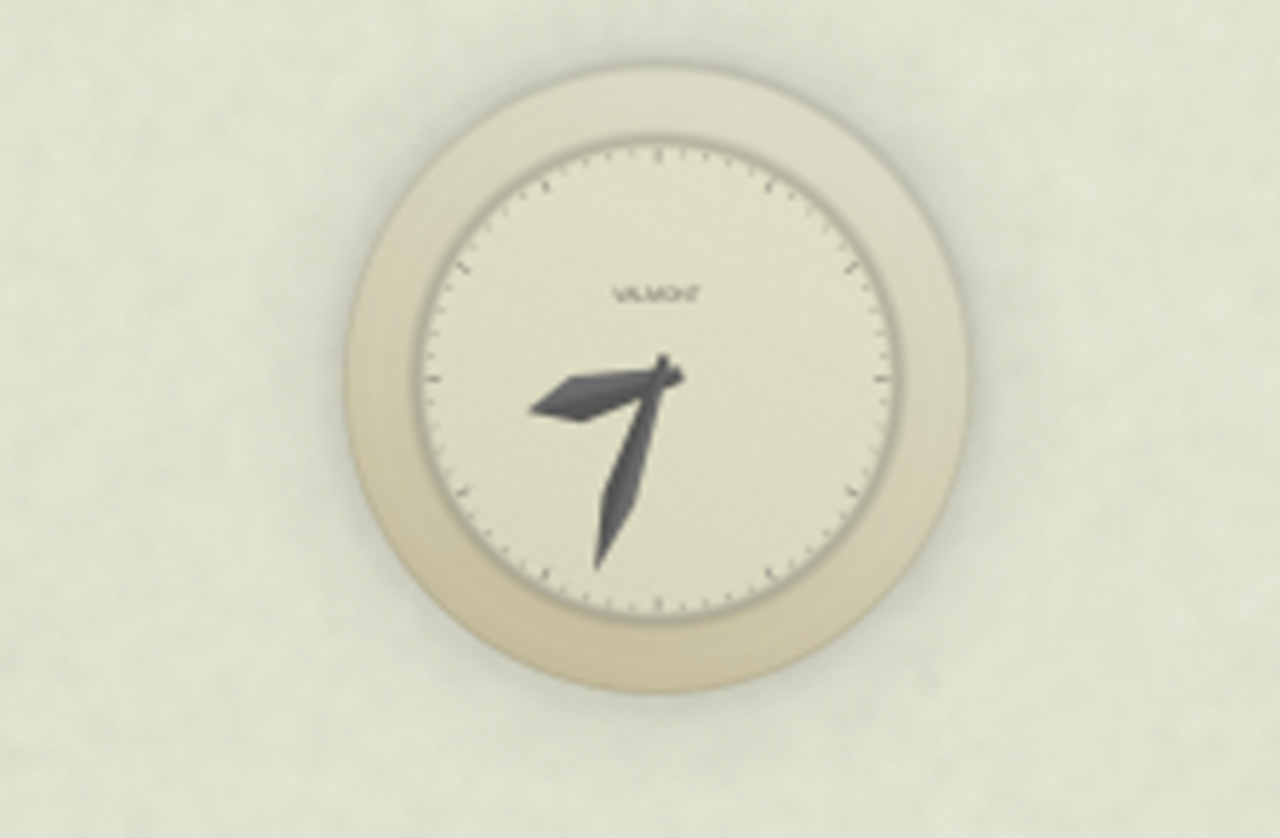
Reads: h=8 m=33
